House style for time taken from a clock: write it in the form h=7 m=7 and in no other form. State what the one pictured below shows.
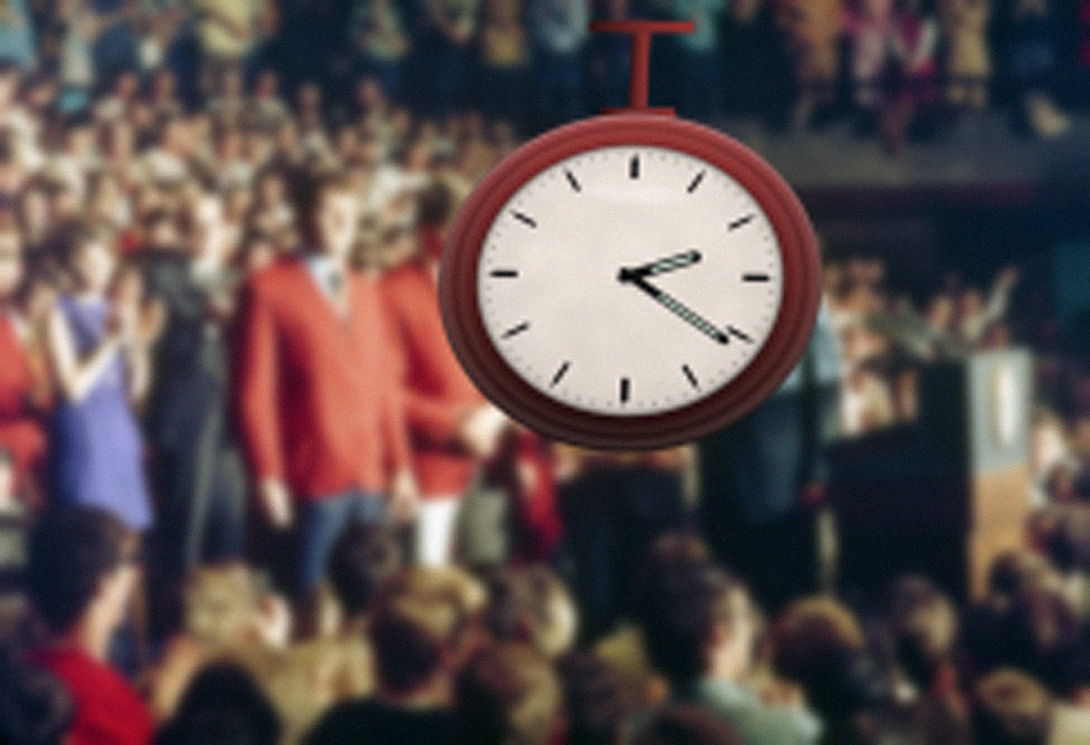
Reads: h=2 m=21
